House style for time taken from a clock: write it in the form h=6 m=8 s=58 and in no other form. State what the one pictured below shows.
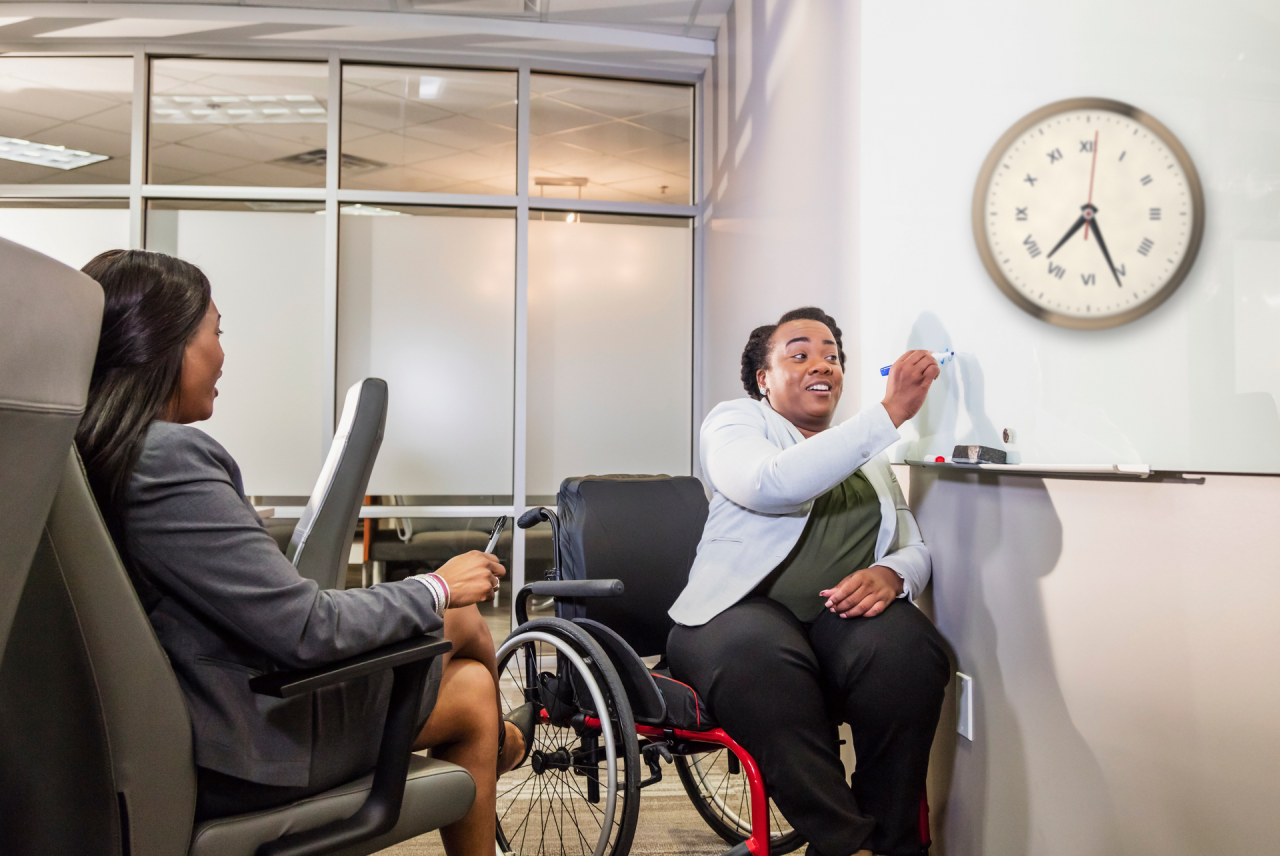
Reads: h=7 m=26 s=1
